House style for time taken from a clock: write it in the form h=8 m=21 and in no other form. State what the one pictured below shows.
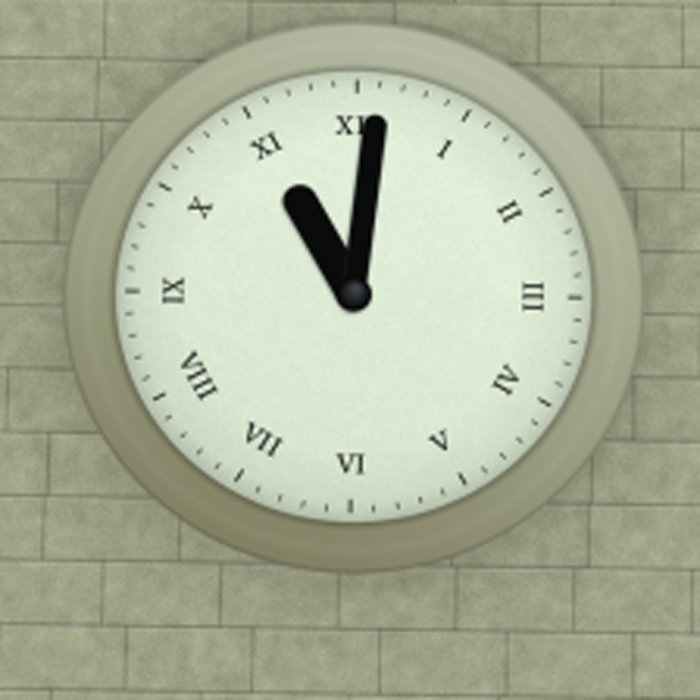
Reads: h=11 m=1
